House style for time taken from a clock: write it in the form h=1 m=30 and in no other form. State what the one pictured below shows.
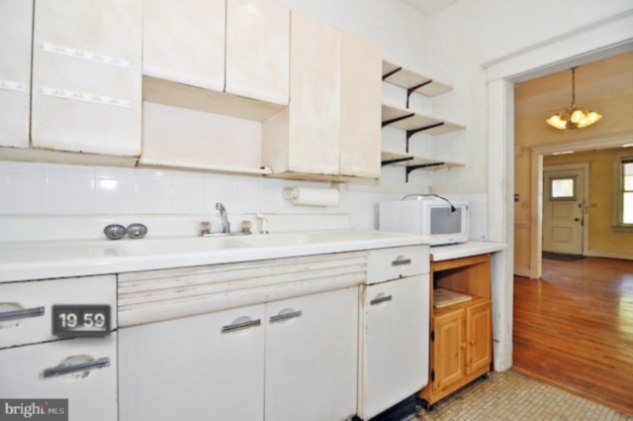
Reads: h=19 m=59
